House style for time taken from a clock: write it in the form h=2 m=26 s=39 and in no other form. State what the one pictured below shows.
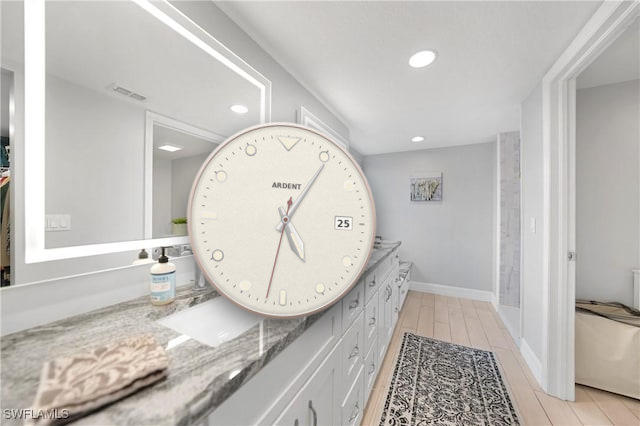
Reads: h=5 m=5 s=32
